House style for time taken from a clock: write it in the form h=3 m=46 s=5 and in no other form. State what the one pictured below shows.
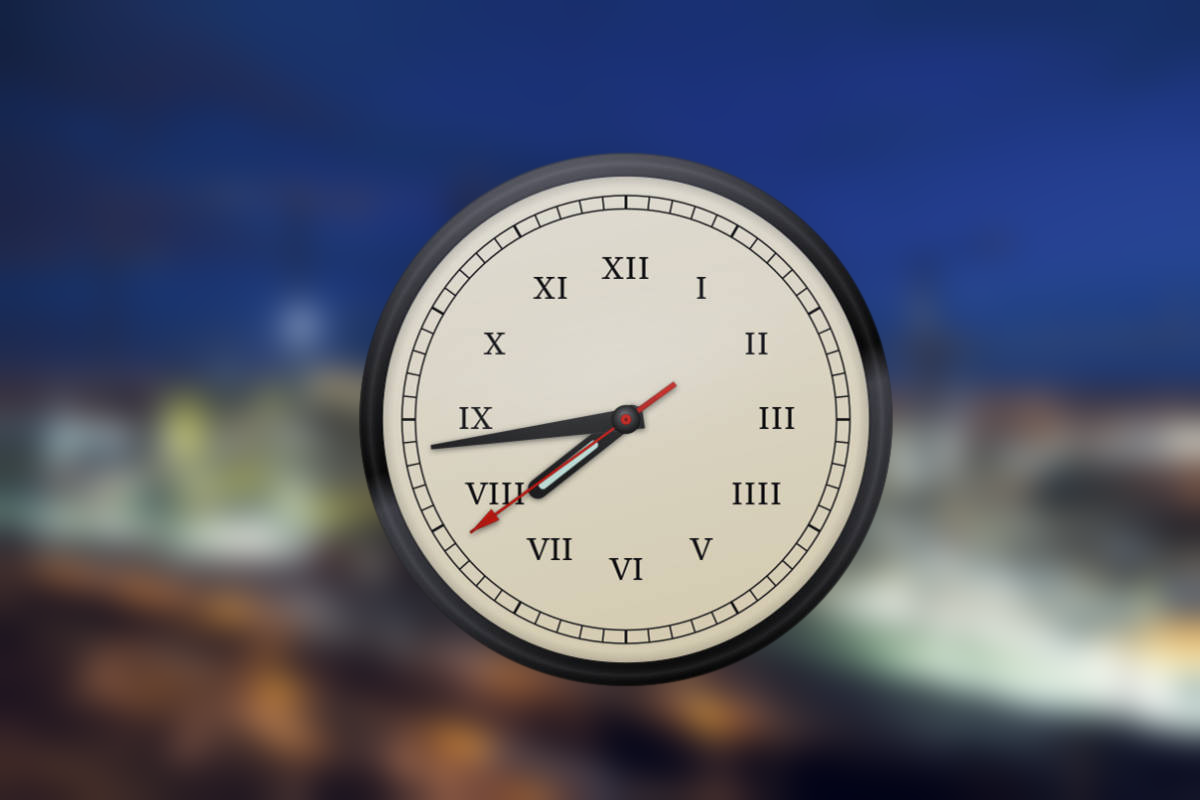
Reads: h=7 m=43 s=39
